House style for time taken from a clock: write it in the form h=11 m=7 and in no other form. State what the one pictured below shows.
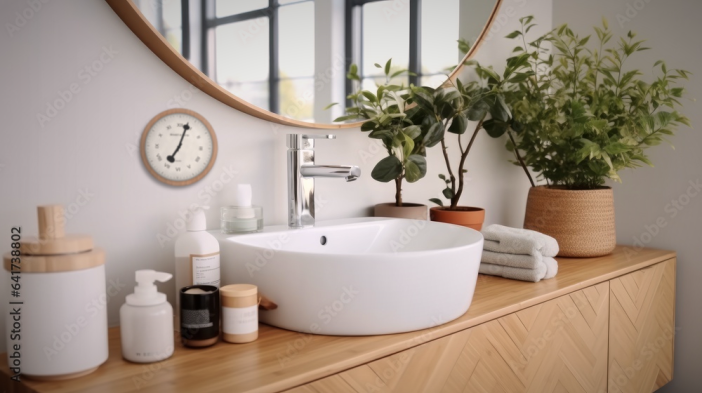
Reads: h=7 m=3
